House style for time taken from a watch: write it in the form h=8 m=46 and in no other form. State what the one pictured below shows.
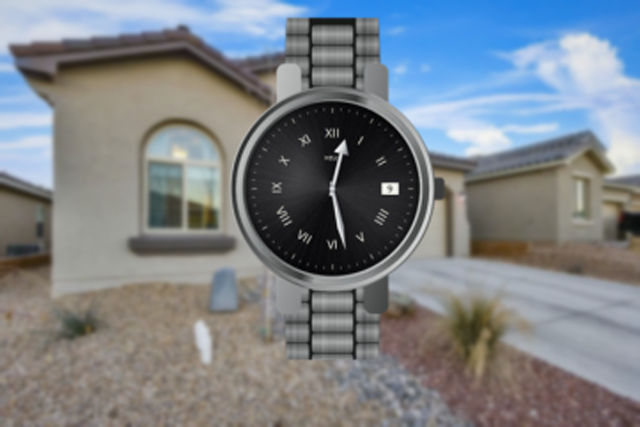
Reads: h=12 m=28
